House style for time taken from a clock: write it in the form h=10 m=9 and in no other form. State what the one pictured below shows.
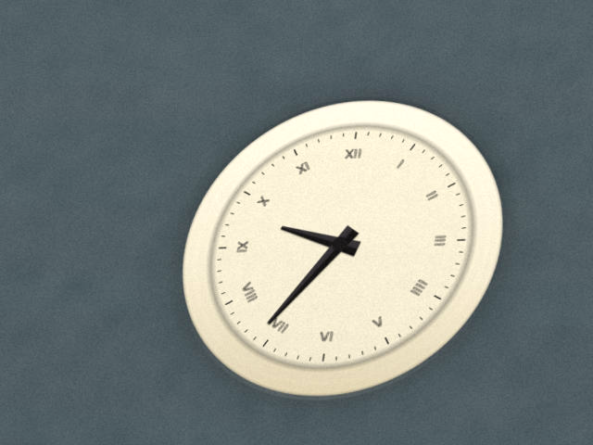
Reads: h=9 m=36
